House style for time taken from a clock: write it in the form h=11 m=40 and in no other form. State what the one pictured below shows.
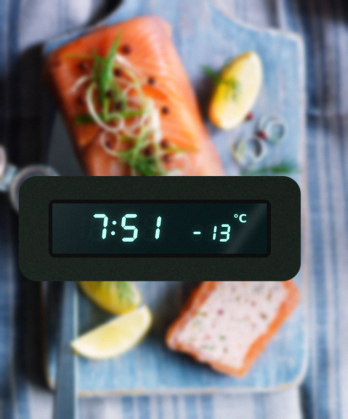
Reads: h=7 m=51
